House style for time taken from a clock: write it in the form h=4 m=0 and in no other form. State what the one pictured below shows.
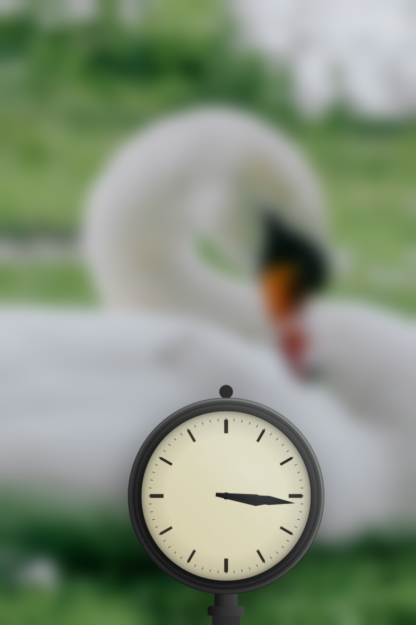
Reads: h=3 m=16
